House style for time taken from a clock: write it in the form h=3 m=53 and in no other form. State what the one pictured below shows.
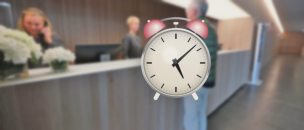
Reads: h=5 m=8
